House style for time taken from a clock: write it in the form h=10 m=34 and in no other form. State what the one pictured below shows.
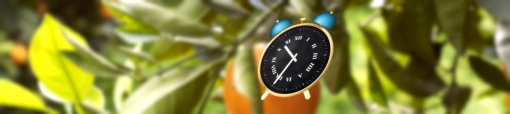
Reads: h=10 m=35
